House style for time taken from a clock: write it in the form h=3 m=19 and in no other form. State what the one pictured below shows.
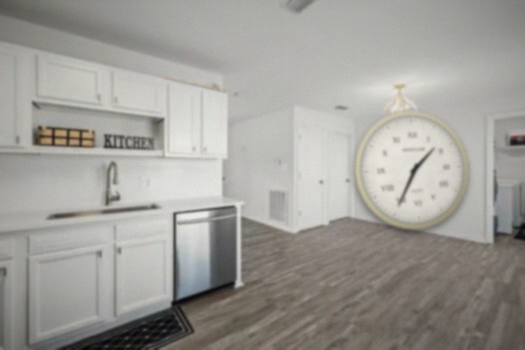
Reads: h=1 m=35
